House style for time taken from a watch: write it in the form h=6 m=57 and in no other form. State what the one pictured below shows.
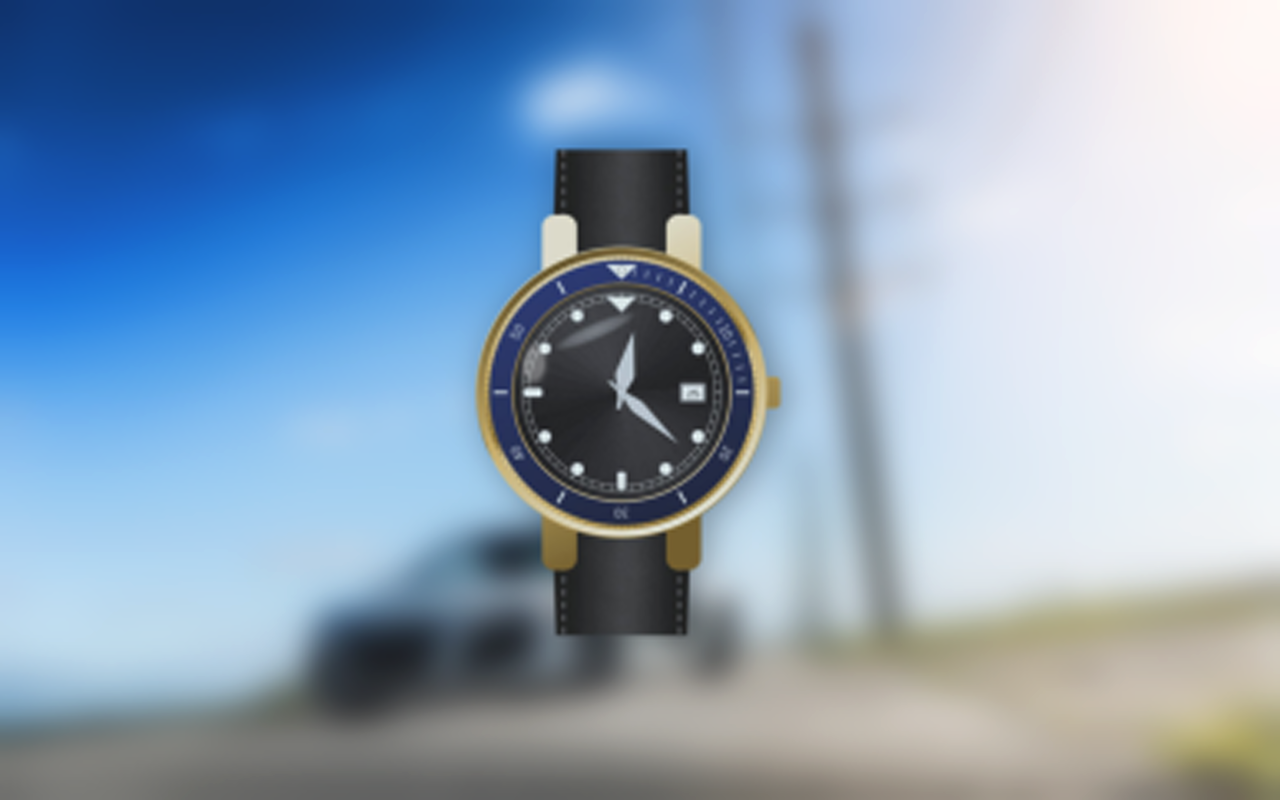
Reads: h=12 m=22
